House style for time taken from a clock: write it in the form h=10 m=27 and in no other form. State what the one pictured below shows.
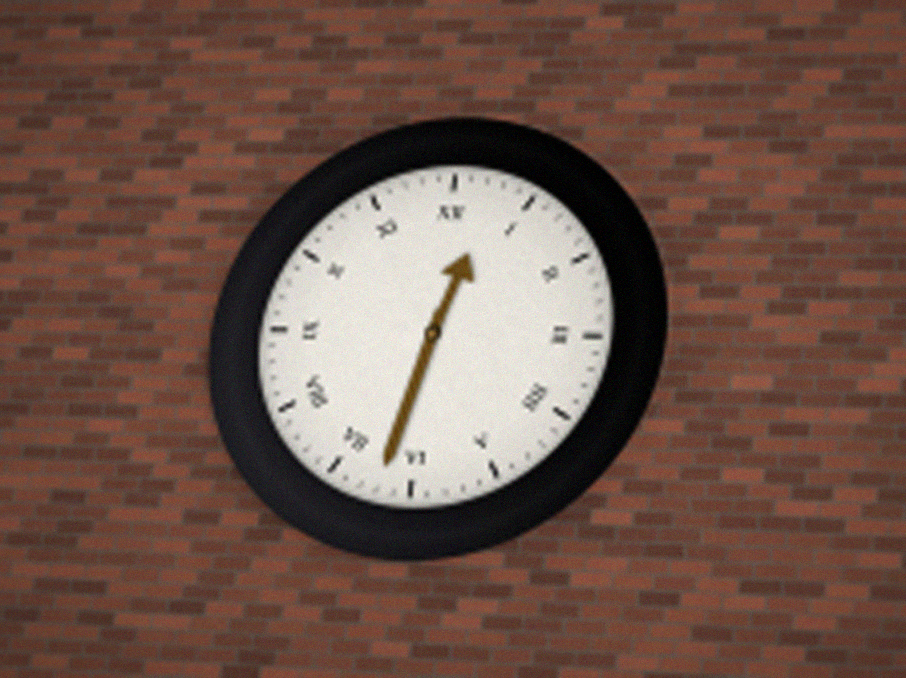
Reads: h=12 m=32
